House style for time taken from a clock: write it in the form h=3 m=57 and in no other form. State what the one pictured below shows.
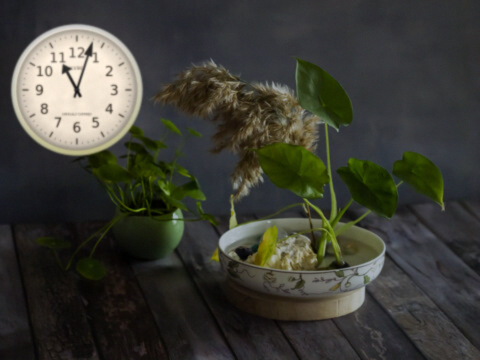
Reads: h=11 m=3
